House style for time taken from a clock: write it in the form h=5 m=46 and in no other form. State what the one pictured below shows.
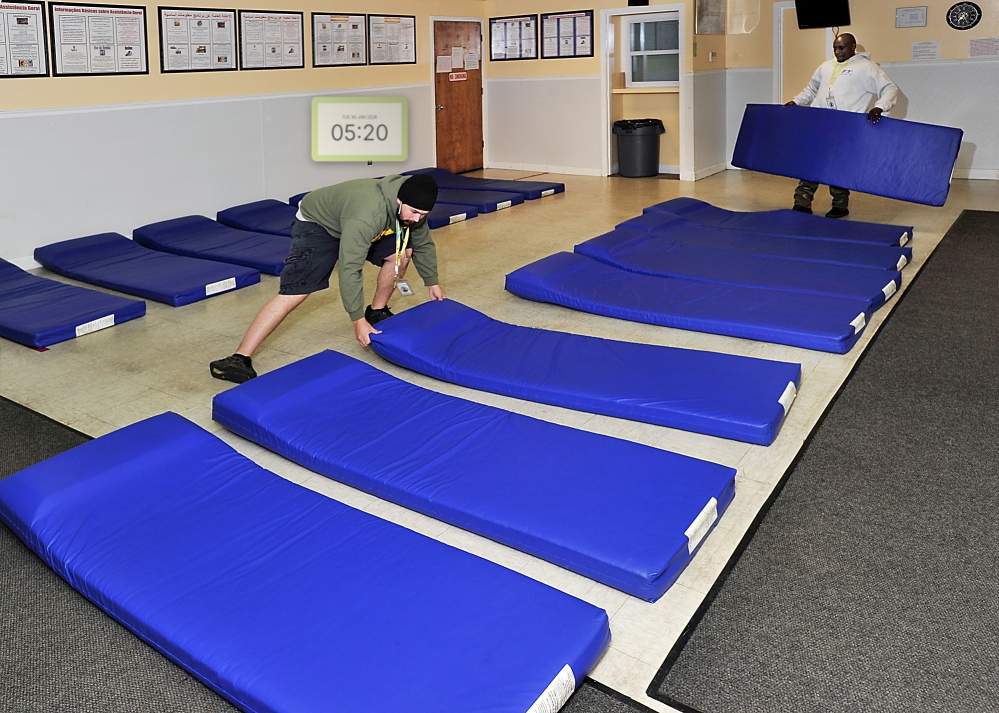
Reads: h=5 m=20
